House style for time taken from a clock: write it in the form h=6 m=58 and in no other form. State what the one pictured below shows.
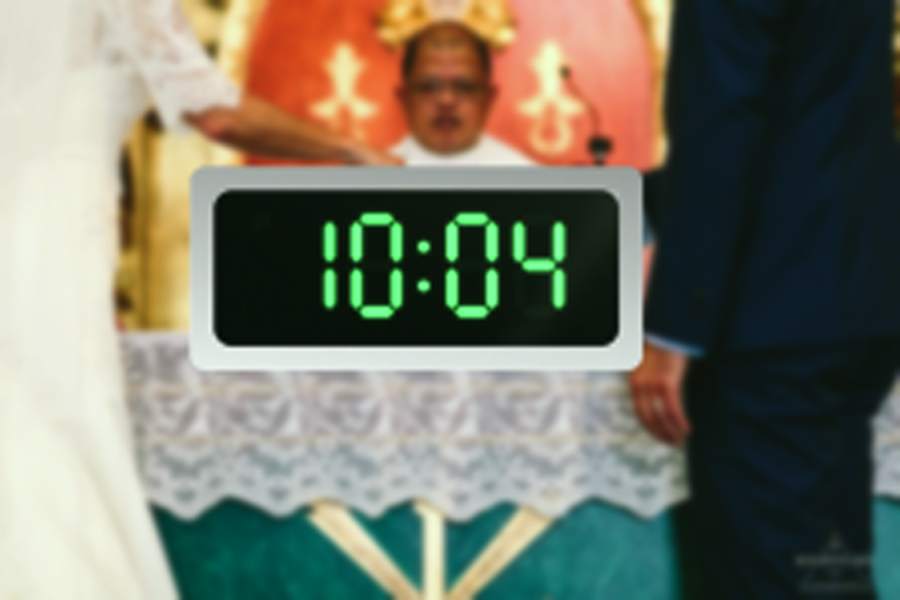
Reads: h=10 m=4
